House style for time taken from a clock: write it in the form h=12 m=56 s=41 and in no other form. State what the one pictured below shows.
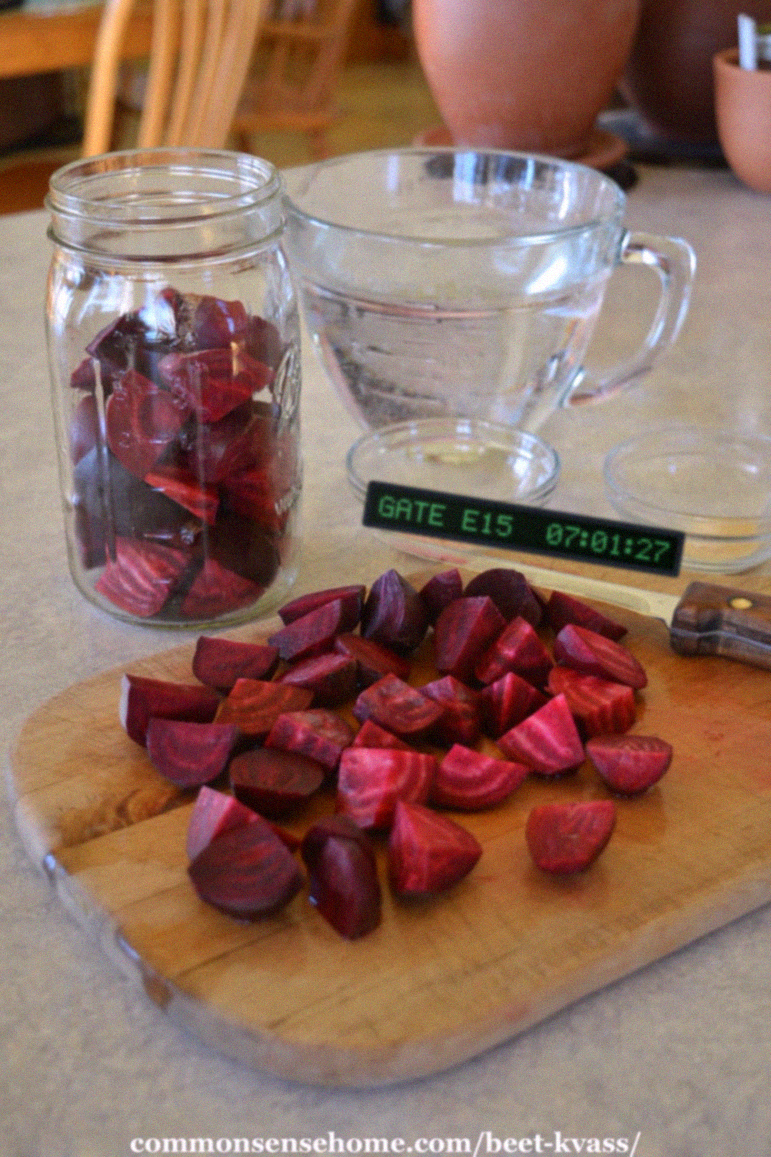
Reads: h=7 m=1 s=27
